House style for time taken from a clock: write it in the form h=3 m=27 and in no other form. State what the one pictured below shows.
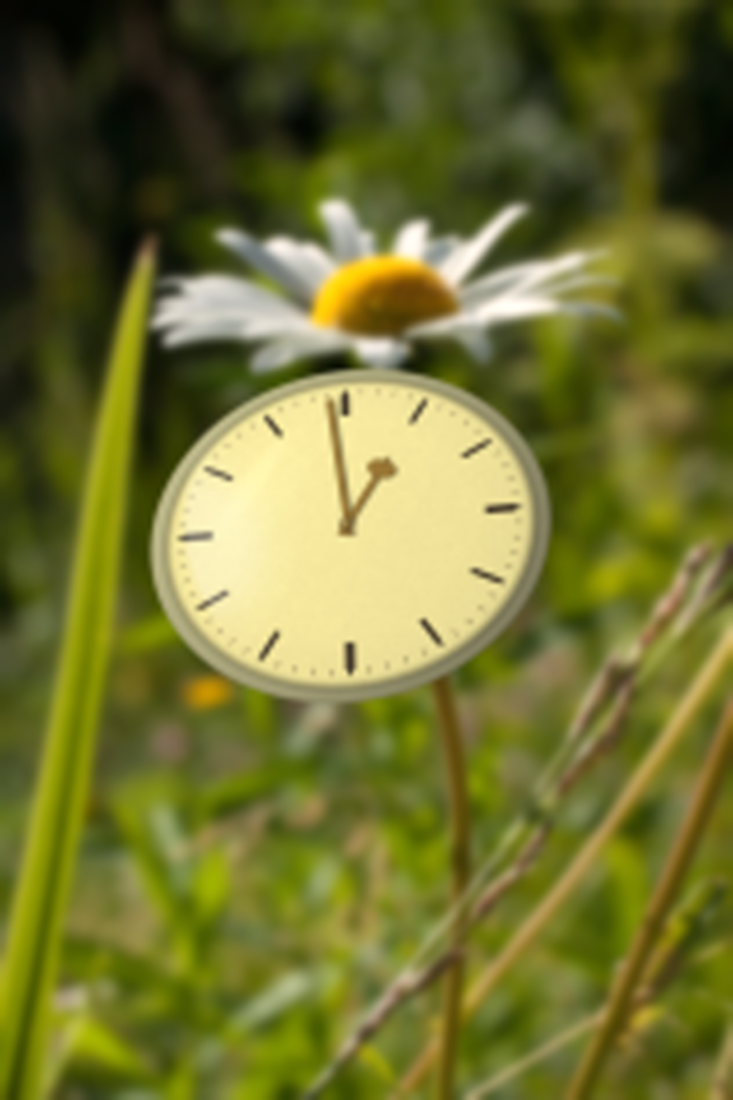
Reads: h=12 m=59
